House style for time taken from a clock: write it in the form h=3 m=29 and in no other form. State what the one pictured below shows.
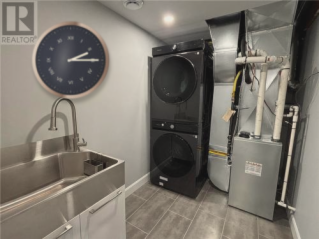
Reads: h=2 m=15
